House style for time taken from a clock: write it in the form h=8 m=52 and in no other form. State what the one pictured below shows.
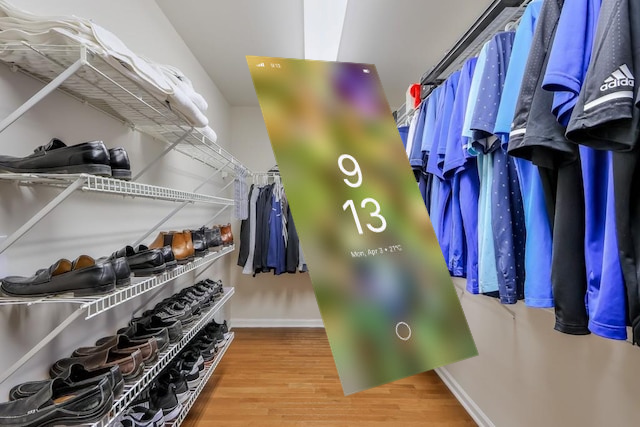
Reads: h=9 m=13
